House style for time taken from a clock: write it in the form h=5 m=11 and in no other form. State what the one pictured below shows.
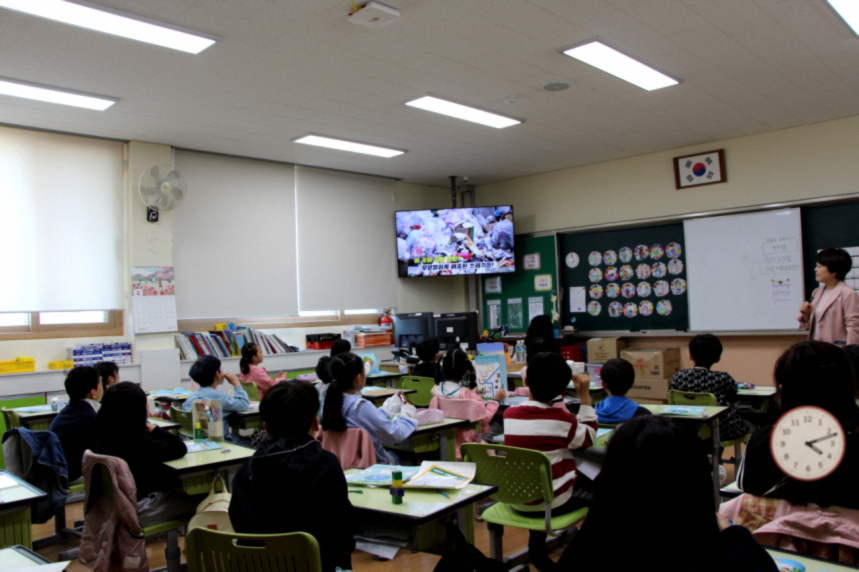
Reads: h=4 m=12
